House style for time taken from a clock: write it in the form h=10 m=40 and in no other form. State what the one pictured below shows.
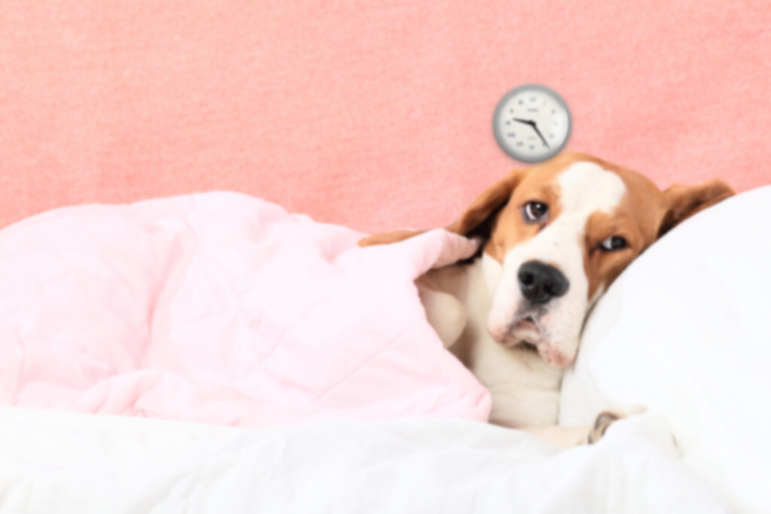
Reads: h=9 m=24
